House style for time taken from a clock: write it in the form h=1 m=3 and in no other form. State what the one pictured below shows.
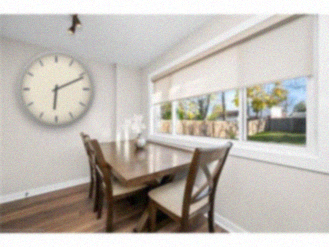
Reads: h=6 m=11
